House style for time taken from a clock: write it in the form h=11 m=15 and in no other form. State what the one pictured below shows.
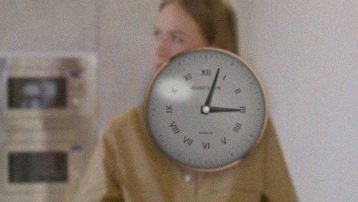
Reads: h=3 m=3
